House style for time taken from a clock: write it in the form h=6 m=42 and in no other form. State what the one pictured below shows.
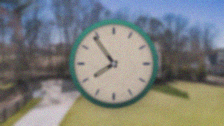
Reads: h=7 m=54
